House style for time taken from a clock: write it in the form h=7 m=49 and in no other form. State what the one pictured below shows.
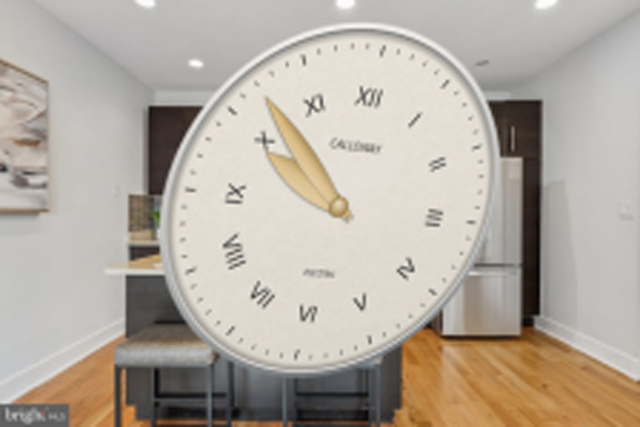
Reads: h=9 m=52
